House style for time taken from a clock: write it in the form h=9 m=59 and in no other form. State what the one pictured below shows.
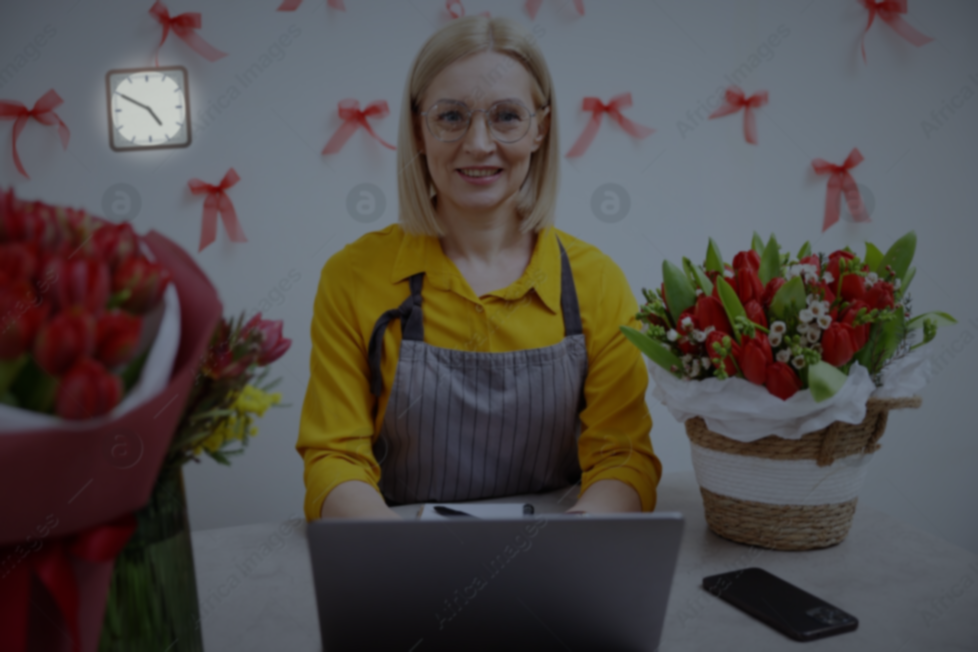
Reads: h=4 m=50
